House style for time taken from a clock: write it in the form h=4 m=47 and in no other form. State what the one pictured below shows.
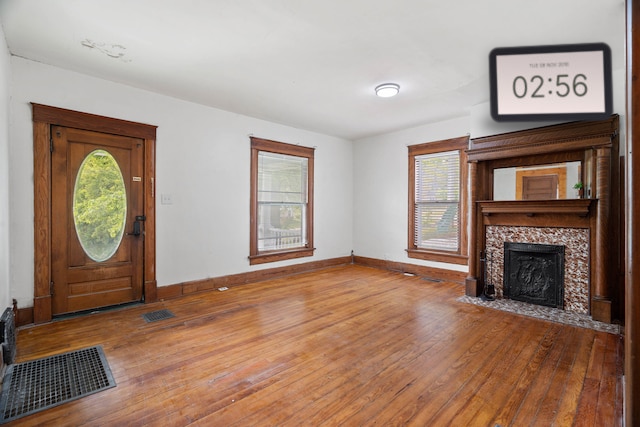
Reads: h=2 m=56
